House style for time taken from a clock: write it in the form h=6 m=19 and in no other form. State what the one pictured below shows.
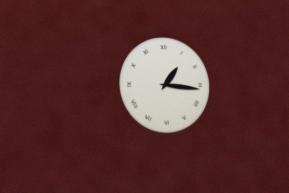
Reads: h=1 m=16
